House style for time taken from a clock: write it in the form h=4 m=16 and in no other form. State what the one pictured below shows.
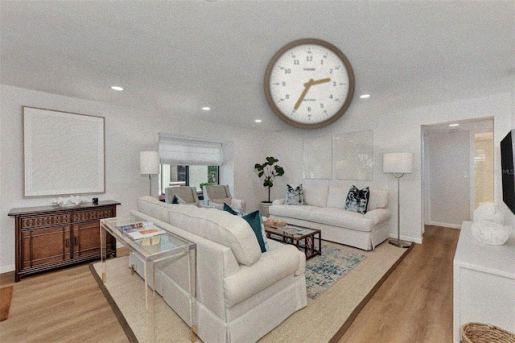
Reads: h=2 m=35
